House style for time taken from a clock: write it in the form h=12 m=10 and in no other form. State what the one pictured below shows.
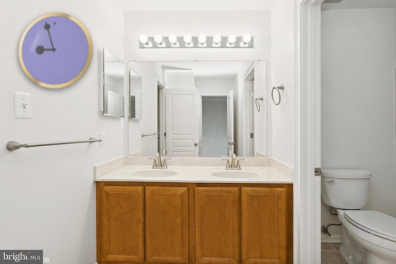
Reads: h=8 m=57
